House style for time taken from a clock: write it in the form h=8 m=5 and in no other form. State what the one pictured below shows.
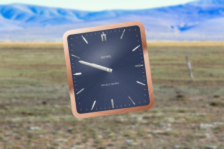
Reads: h=9 m=49
